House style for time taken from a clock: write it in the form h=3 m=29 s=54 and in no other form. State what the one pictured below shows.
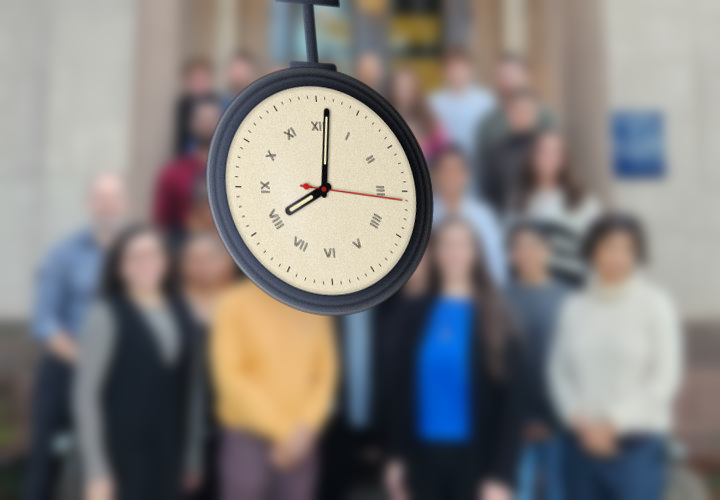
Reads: h=8 m=1 s=16
